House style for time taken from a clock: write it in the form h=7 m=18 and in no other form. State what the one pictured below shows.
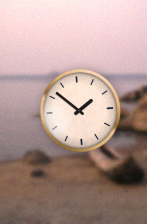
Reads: h=1 m=52
